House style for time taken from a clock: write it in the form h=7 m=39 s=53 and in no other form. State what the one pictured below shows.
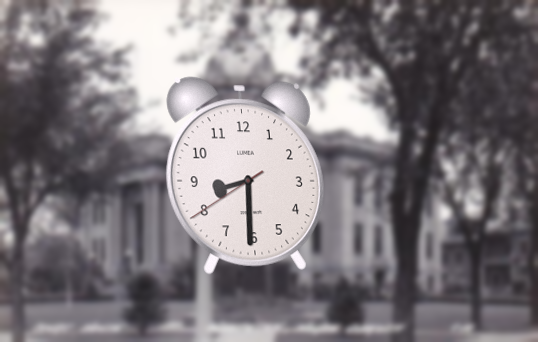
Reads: h=8 m=30 s=40
